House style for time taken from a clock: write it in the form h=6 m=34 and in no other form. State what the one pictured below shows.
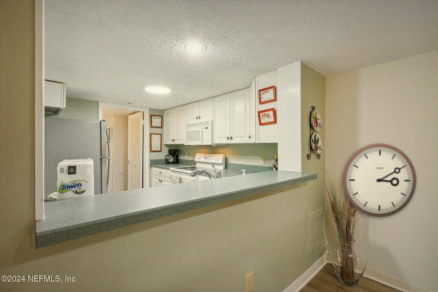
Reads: h=3 m=10
